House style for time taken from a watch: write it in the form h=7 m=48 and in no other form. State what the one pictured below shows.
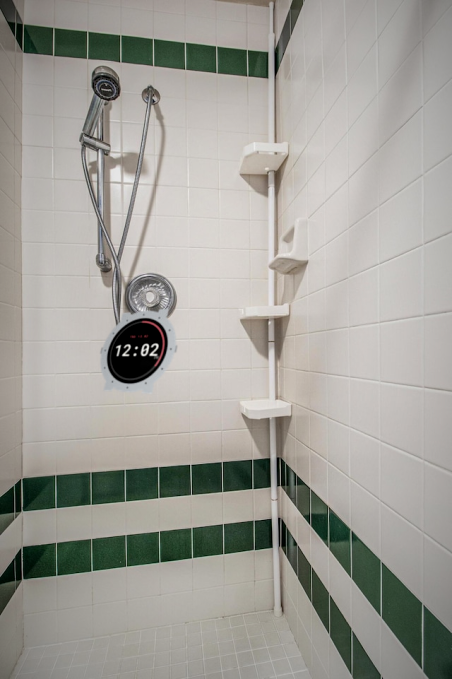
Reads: h=12 m=2
